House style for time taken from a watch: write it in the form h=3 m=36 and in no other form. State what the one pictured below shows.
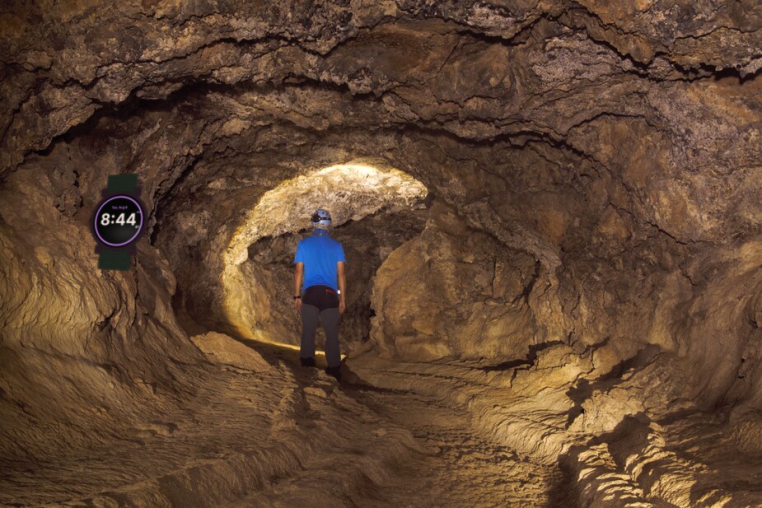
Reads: h=8 m=44
